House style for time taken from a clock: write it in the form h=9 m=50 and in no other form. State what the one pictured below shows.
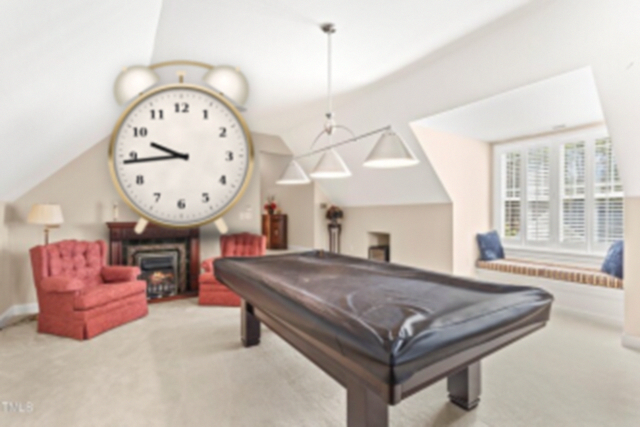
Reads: h=9 m=44
